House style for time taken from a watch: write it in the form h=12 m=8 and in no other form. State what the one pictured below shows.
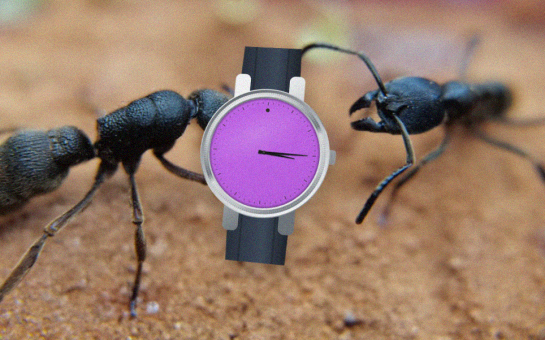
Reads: h=3 m=15
